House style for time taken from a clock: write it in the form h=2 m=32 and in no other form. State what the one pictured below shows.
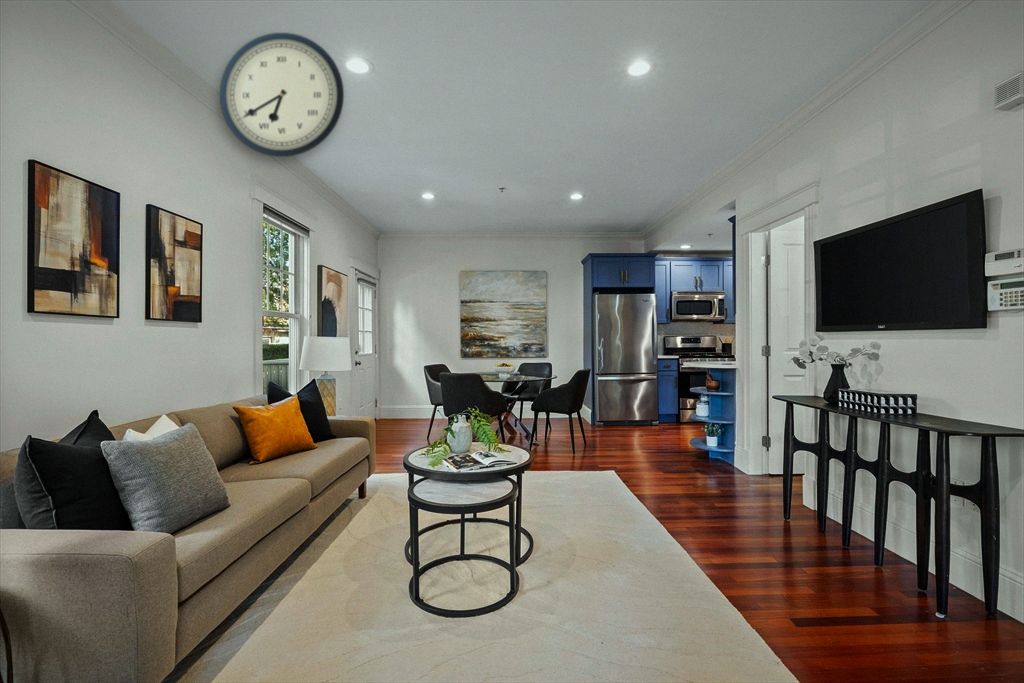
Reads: h=6 m=40
